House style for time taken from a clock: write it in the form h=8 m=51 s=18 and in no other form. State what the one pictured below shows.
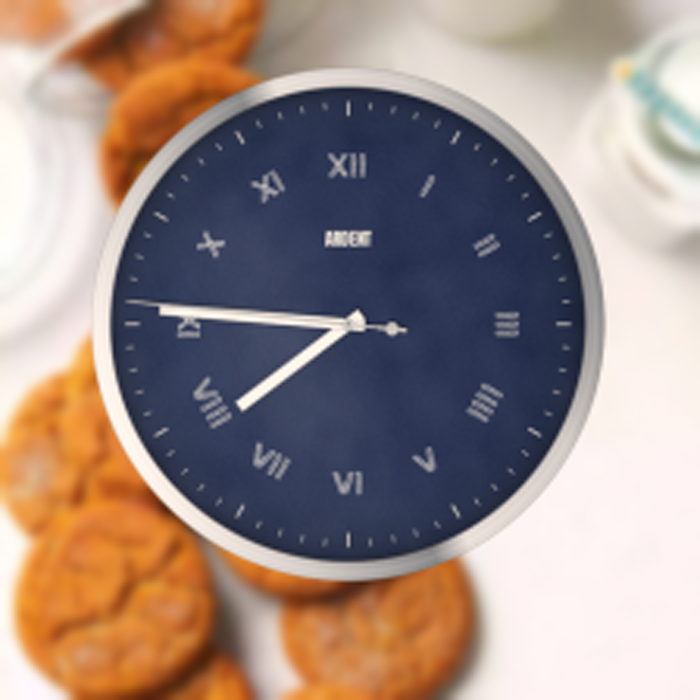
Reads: h=7 m=45 s=46
